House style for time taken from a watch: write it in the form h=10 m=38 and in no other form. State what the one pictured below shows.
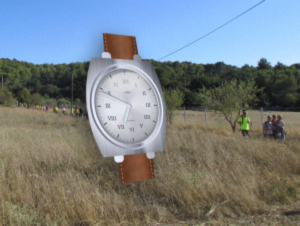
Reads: h=6 m=49
